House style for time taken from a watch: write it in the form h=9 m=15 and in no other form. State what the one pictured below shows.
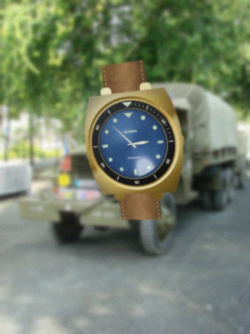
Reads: h=2 m=53
